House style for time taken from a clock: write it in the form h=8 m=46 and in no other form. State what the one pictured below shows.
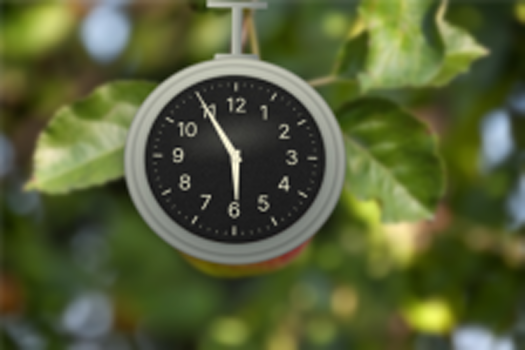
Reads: h=5 m=55
